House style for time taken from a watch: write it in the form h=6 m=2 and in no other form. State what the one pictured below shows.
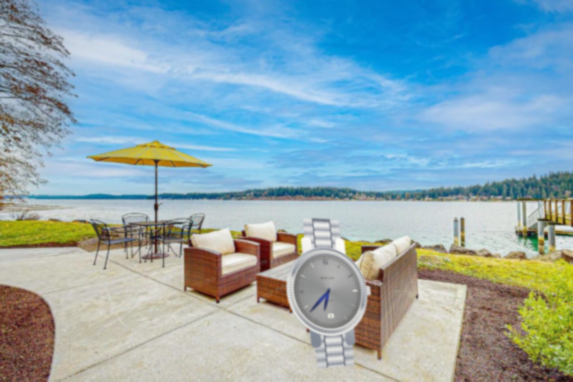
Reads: h=6 m=38
